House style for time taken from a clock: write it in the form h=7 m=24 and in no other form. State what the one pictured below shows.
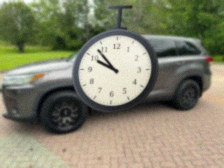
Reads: h=9 m=53
